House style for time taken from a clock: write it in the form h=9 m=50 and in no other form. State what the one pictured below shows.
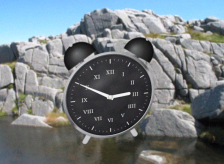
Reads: h=2 m=50
